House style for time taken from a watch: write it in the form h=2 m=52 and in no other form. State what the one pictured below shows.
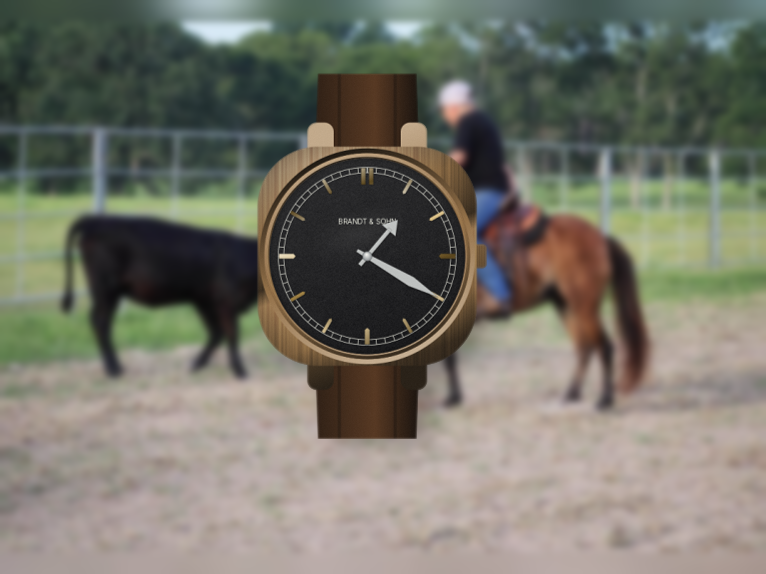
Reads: h=1 m=20
